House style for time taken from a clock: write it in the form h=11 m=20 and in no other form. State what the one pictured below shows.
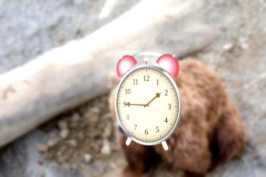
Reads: h=1 m=45
